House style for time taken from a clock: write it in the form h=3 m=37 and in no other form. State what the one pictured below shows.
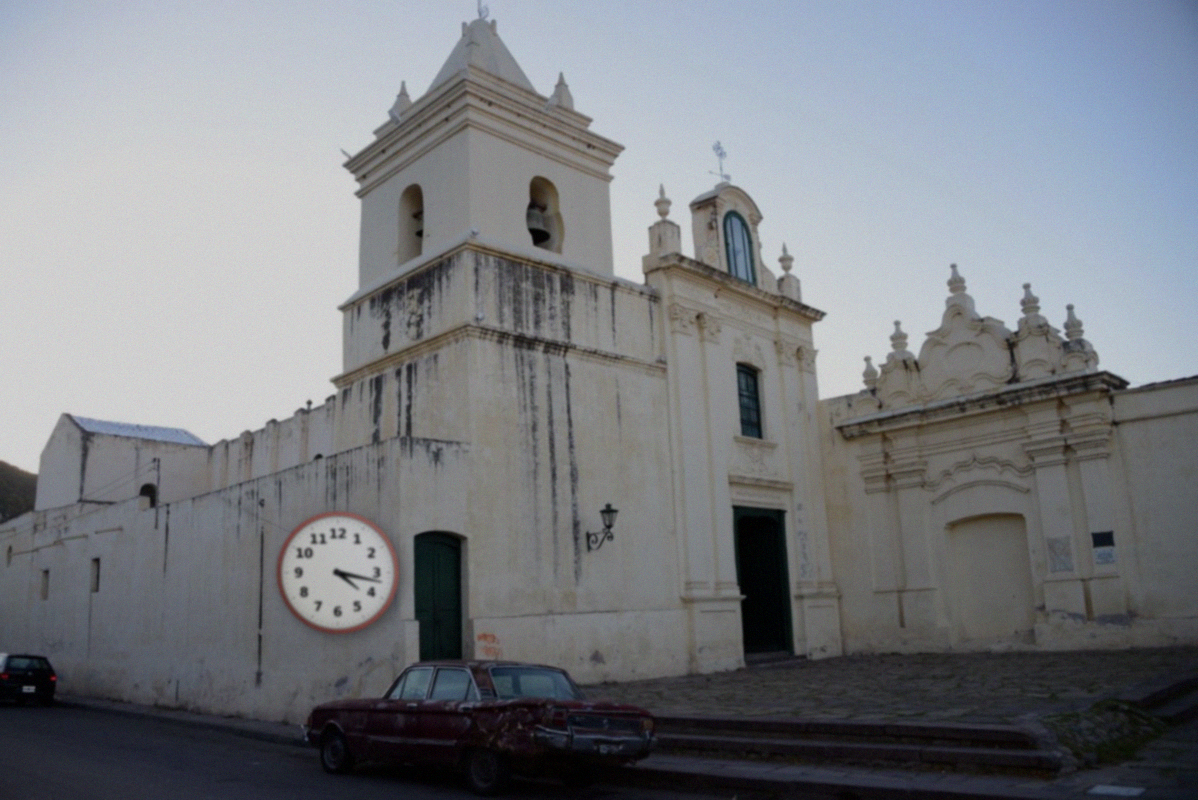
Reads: h=4 m=17
